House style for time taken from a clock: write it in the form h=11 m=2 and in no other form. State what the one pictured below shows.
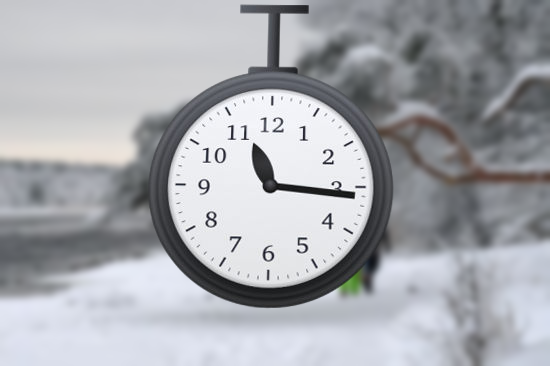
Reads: h=11 m=16
